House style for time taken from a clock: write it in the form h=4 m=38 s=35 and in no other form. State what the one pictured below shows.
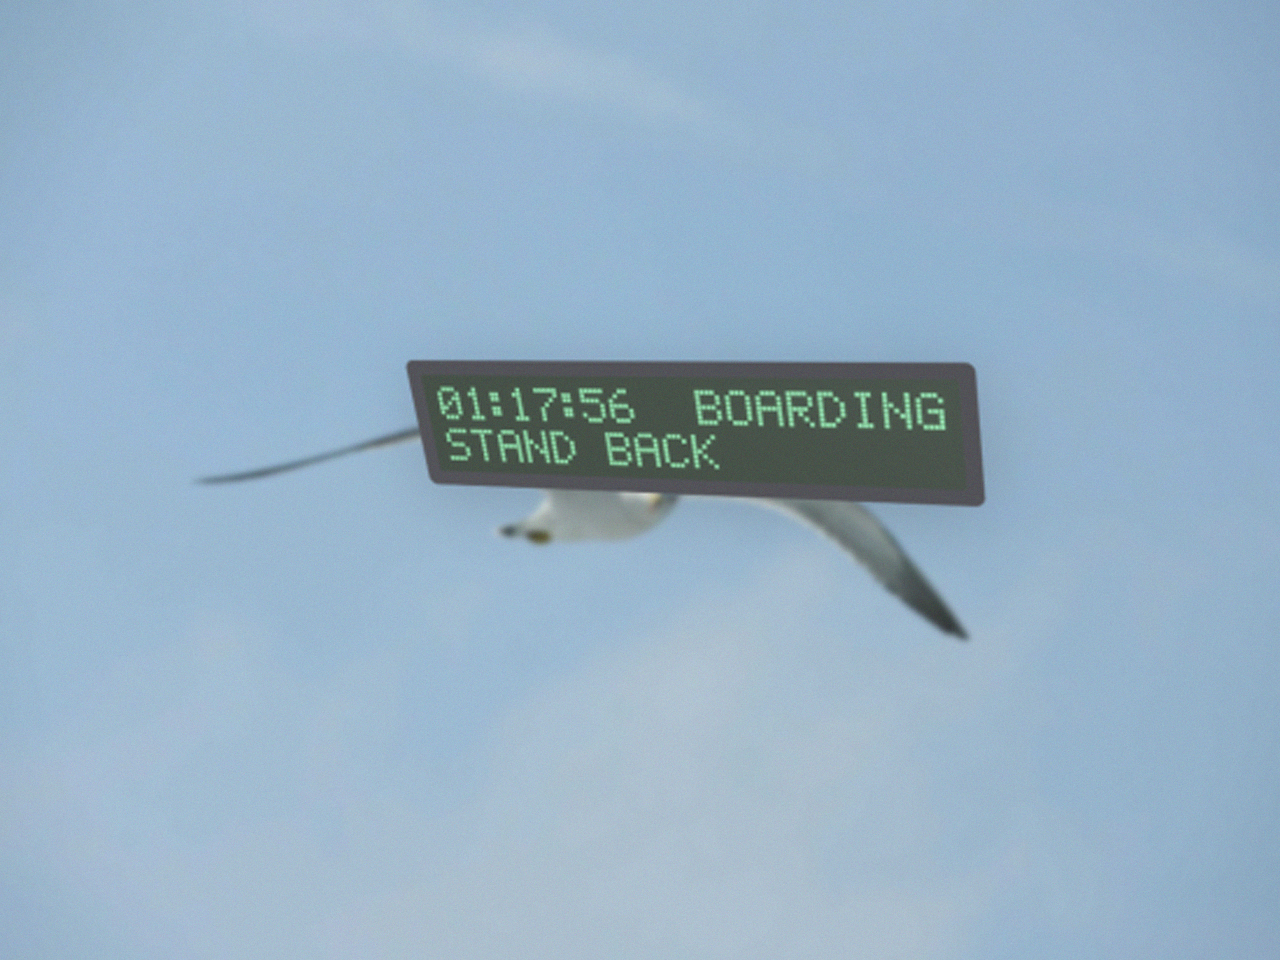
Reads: h=1 m=17 s=56
